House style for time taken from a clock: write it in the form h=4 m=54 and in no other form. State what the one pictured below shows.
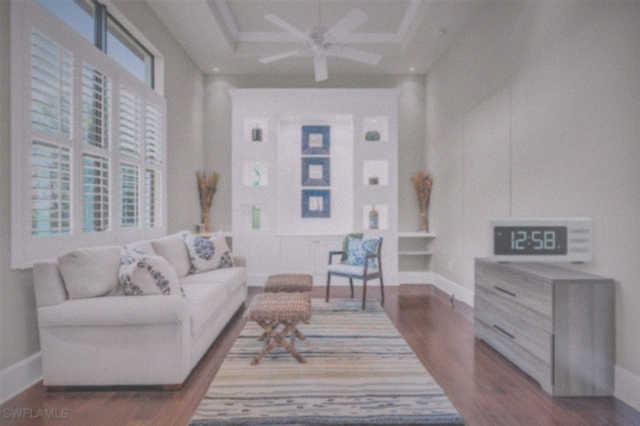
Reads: h=12 m=58
